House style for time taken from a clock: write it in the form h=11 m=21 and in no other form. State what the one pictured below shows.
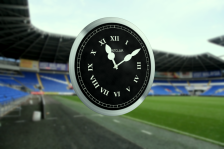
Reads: h=11 m=10
